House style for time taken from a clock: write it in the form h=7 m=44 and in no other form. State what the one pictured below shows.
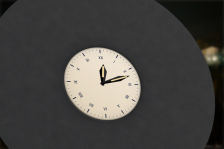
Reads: h=12 m=12
